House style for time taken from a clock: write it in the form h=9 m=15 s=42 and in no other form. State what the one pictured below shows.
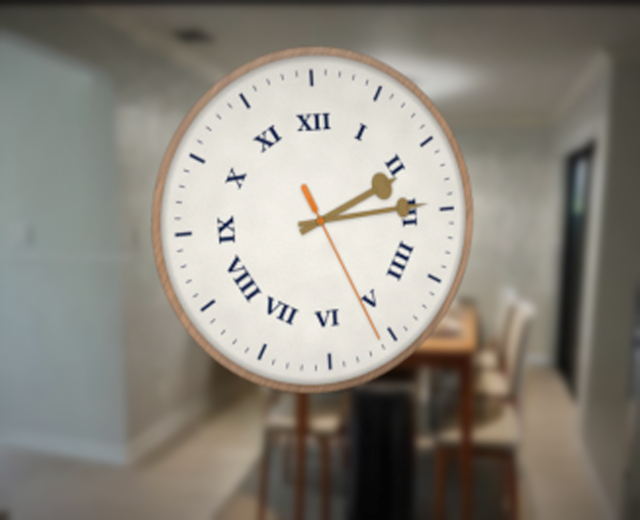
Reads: h=2 m=14 s=26
